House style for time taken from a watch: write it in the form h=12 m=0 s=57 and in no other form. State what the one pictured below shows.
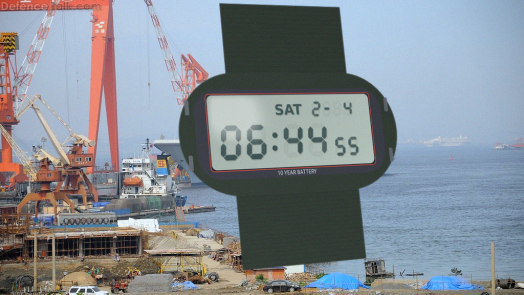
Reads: h=6 m=44 s=55
